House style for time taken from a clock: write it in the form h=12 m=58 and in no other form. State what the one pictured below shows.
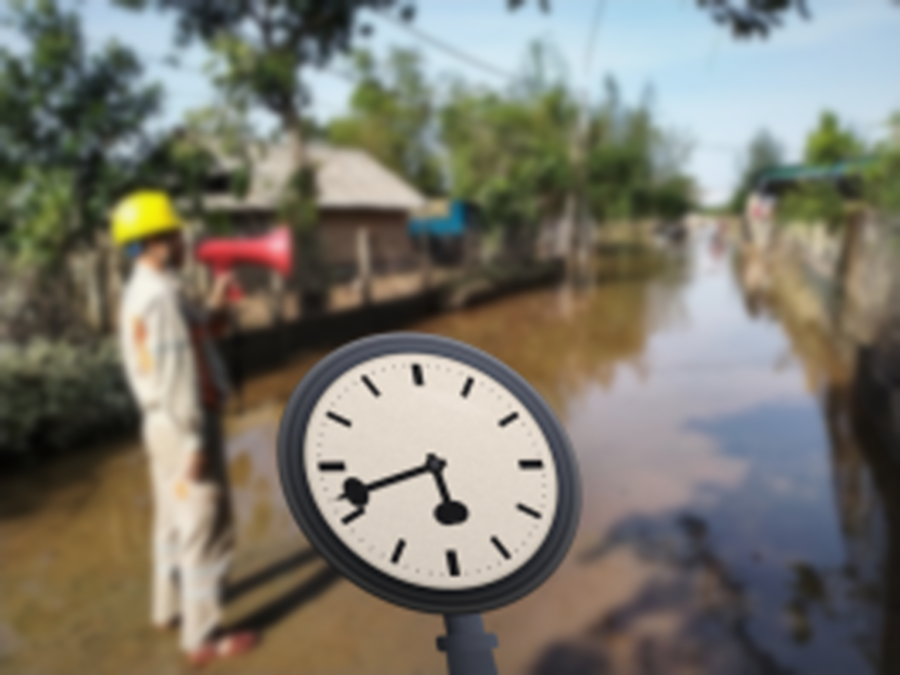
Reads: h=5 m=42
